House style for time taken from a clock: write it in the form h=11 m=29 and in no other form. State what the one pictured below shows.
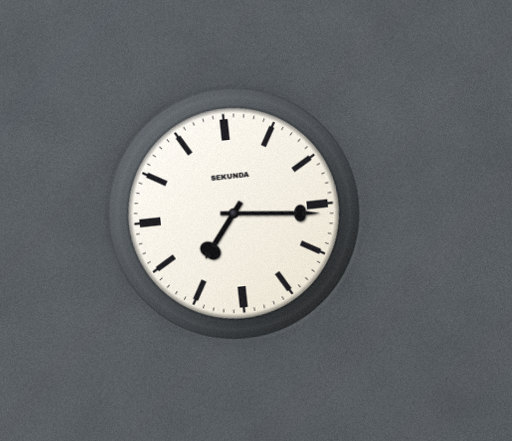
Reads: h=7 m=16
